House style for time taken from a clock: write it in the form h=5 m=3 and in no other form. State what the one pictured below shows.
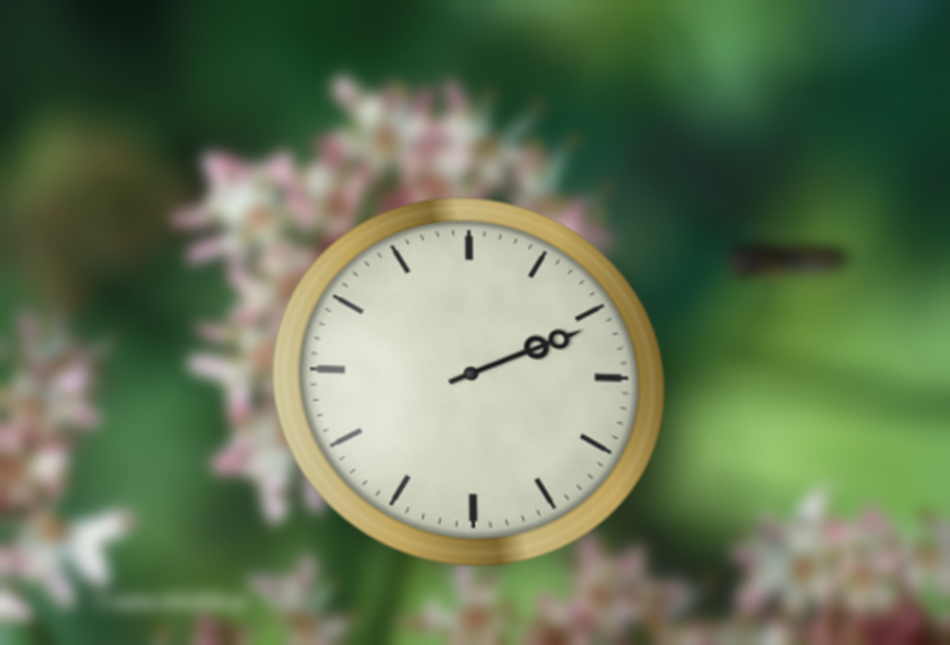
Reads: h=2 m=11
